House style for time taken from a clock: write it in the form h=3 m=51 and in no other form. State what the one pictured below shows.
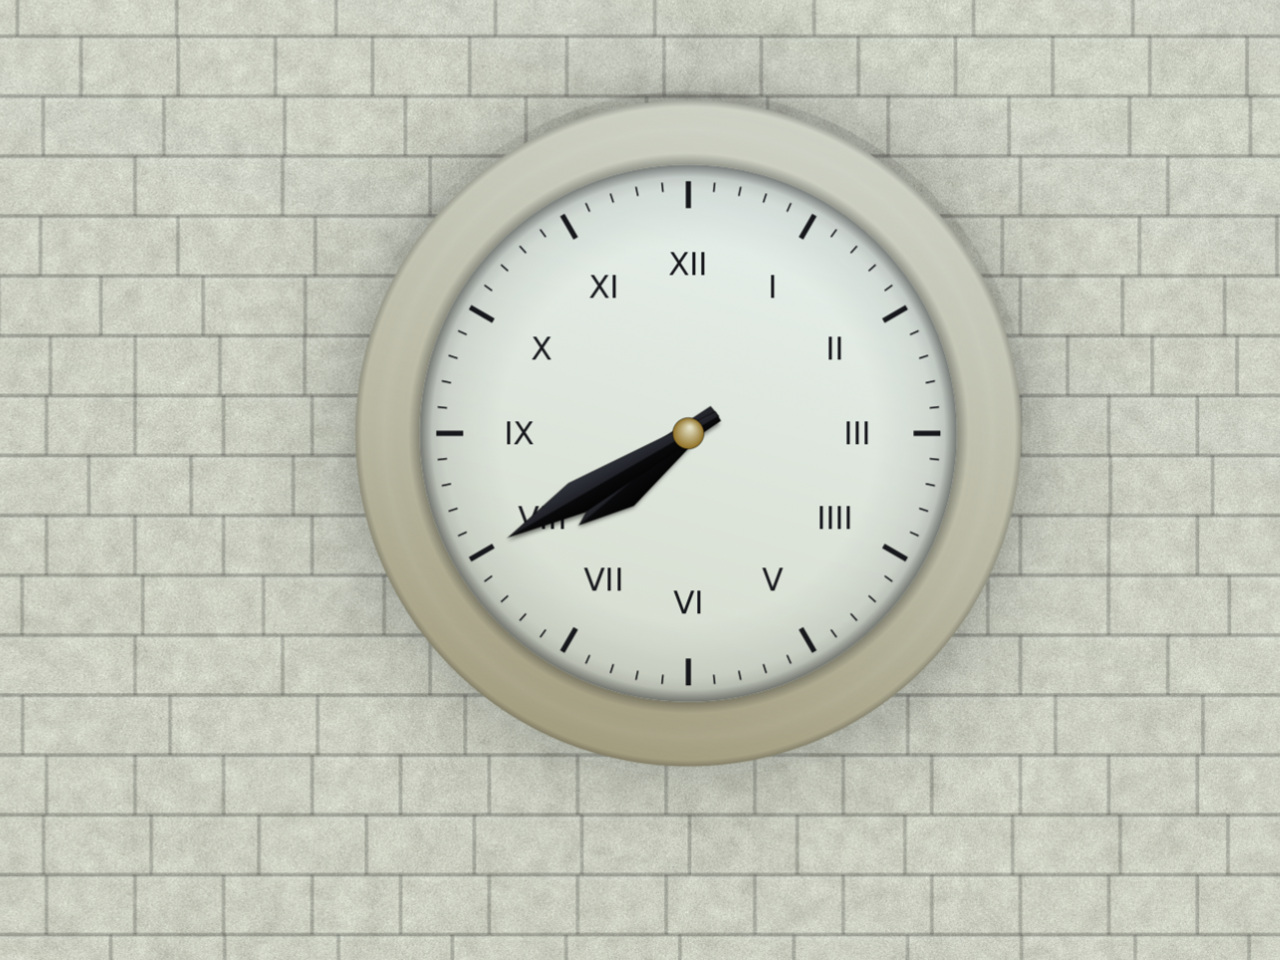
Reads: h=7 m=40
